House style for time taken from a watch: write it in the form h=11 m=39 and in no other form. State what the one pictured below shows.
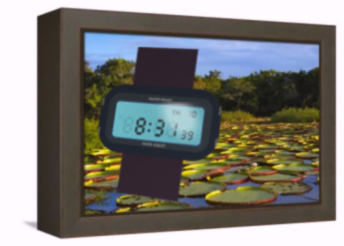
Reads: h=8 m=31
